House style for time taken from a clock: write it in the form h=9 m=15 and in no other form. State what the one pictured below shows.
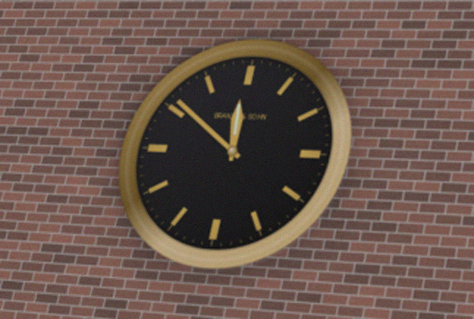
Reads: h=11 m=51
